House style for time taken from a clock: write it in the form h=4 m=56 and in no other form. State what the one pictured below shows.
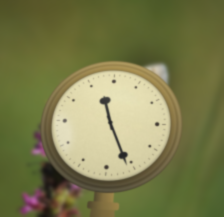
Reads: h=11 m=26
